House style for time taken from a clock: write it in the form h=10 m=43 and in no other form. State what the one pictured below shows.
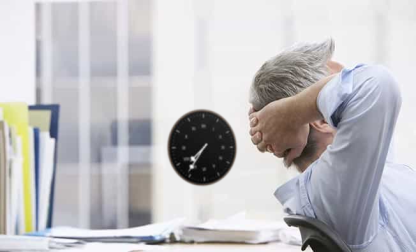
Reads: h=7 m=36
